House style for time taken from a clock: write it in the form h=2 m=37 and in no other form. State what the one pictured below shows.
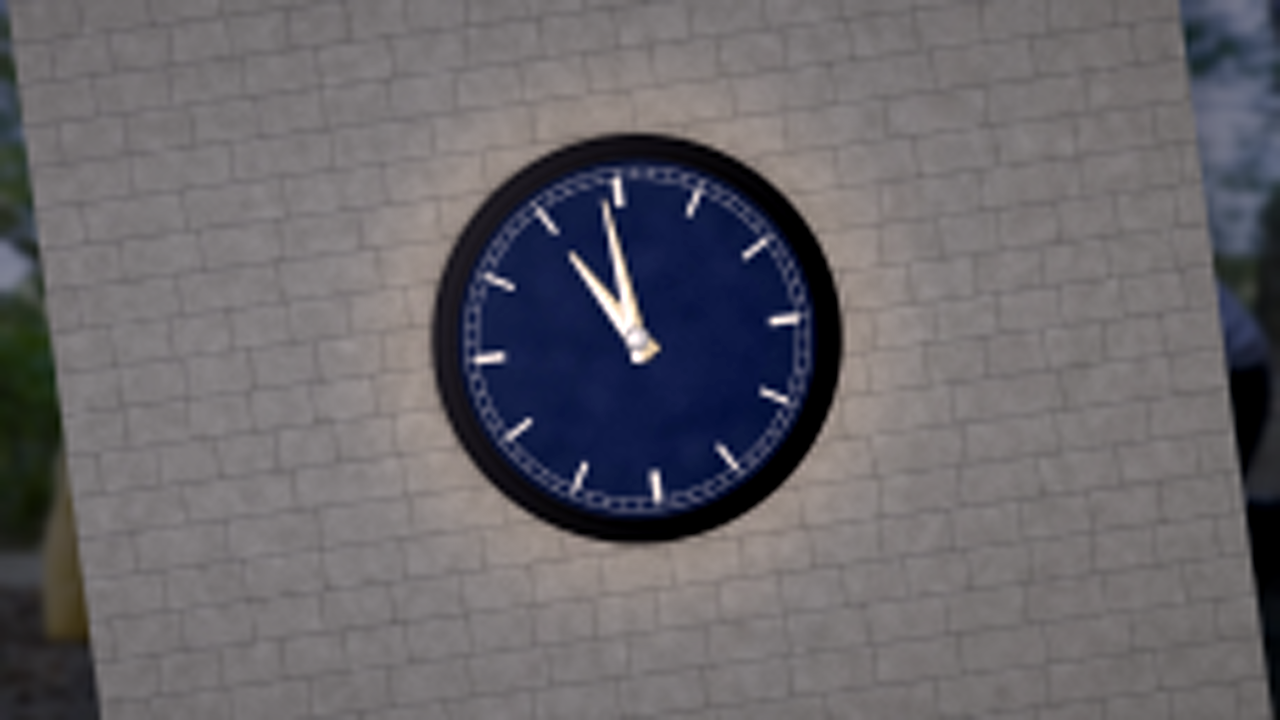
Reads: h=10 m=59
